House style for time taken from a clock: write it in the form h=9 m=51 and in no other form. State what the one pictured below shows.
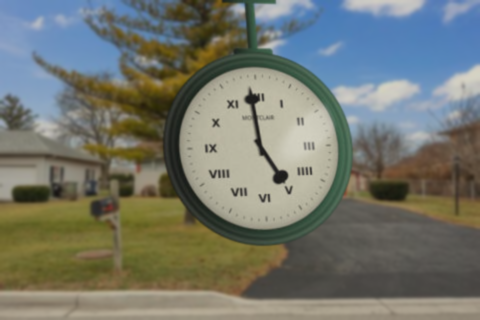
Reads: h=4 m=59
